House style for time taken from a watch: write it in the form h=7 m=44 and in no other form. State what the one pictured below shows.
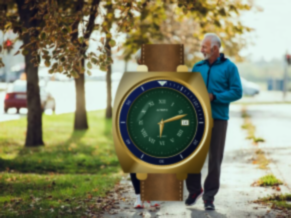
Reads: h=6 m=12
